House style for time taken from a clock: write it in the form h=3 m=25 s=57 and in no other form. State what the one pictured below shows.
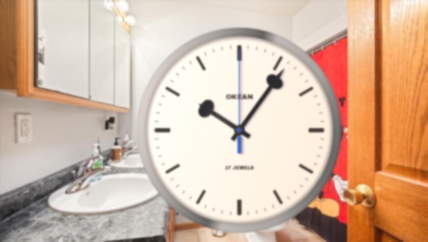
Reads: h=10 m=6 s=0
